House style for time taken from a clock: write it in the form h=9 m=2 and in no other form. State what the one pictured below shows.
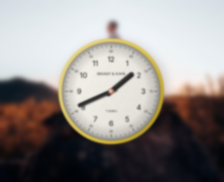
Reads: h=1 m=41
